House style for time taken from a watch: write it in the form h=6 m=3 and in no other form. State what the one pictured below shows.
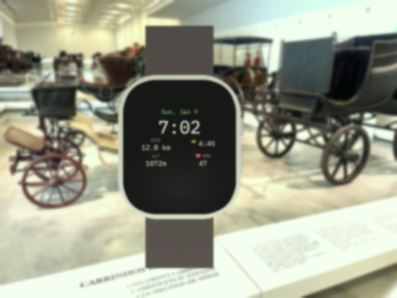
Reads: h=7 m=2
